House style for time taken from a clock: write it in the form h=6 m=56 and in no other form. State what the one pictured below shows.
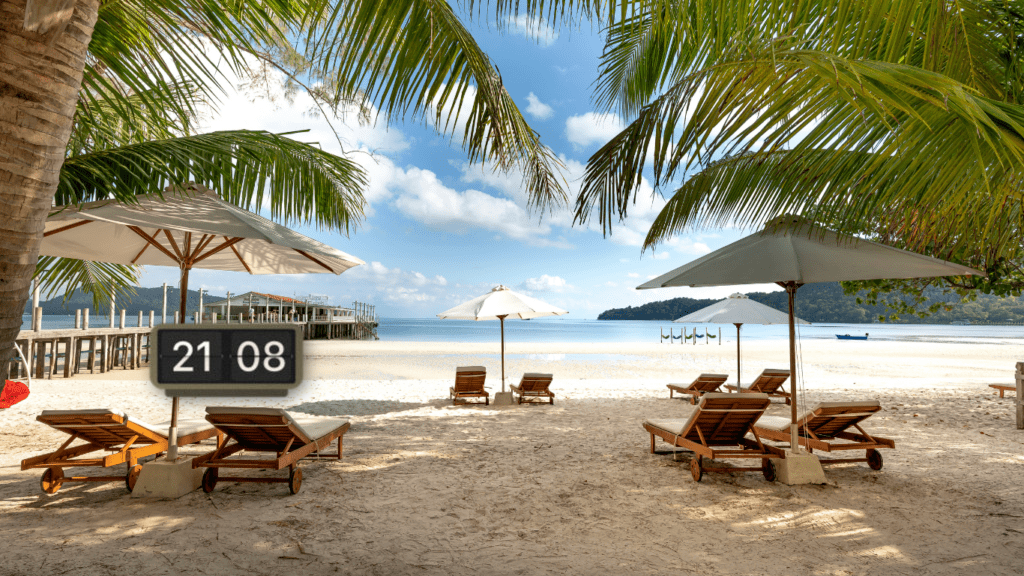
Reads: h=21 m=8
